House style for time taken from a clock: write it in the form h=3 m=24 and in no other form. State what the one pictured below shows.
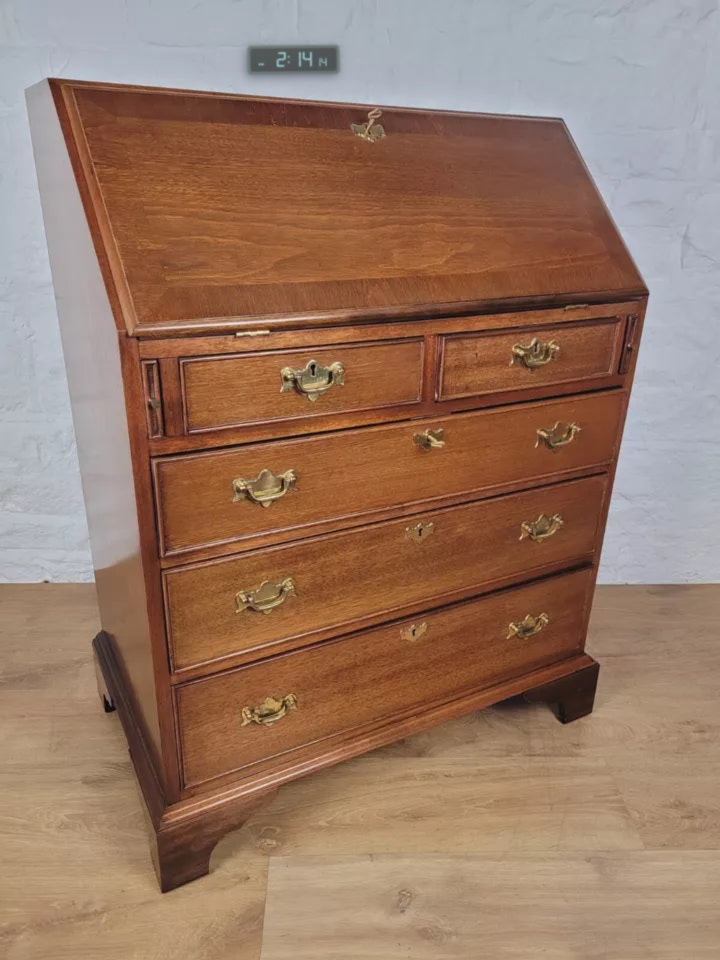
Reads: h=2 m=14
